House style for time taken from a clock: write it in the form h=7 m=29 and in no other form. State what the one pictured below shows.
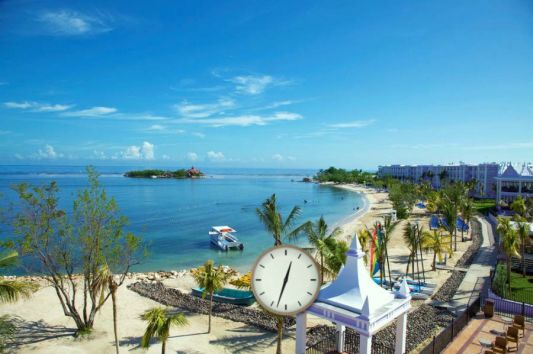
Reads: h=12 m=33
